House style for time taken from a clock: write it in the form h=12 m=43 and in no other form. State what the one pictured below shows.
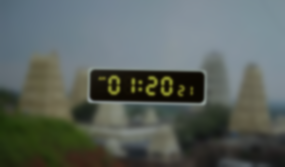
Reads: h=1 m=20
